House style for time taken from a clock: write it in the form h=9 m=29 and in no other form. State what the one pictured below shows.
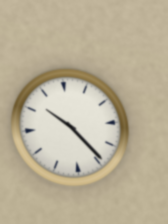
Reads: h=10 m=24
